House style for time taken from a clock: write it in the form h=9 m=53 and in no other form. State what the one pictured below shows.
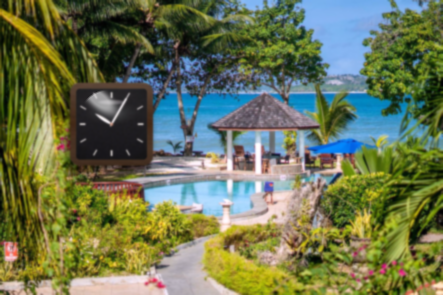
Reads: h=10 m=5
